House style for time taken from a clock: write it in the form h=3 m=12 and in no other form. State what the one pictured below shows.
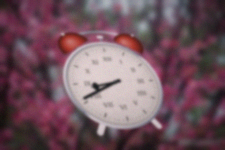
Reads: h=8 m=41
